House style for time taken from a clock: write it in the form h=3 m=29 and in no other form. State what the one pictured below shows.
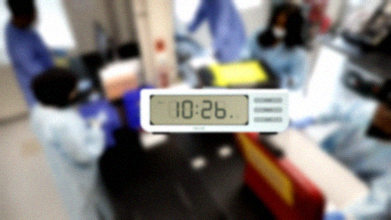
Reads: h=10 m=26
